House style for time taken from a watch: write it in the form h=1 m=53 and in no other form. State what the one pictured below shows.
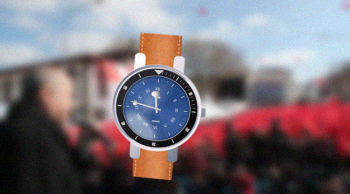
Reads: h=11 m=47
